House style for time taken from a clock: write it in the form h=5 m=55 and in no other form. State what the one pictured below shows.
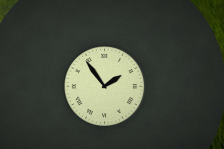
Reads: h=1 m=54
